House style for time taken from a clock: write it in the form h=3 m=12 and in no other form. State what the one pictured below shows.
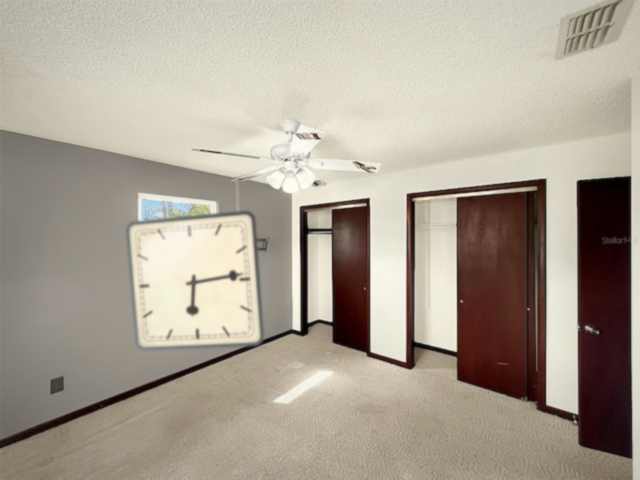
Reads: h=6 m=14
